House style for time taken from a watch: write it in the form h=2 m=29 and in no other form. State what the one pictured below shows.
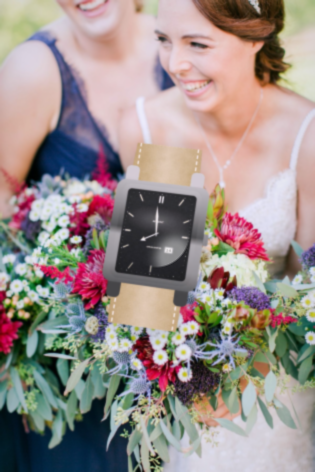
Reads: h=7 m=59
